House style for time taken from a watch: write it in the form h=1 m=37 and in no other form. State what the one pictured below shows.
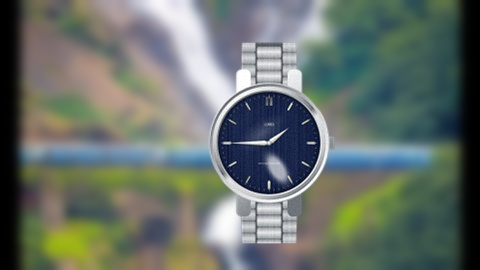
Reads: h=1 m=45
